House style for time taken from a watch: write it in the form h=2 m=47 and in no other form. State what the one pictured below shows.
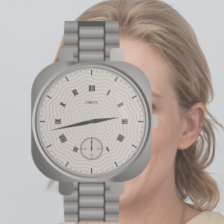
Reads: h=2 m=43
